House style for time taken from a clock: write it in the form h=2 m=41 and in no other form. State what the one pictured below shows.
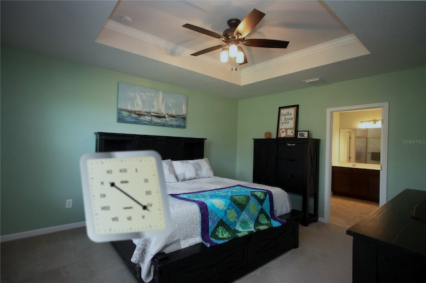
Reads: h=10 m=22
